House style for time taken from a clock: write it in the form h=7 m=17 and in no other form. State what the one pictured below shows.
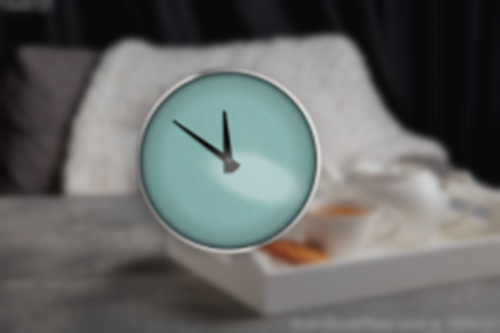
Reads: h=11 m=51
